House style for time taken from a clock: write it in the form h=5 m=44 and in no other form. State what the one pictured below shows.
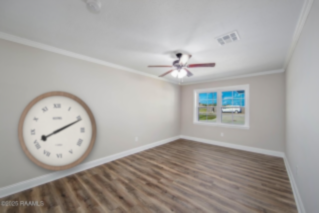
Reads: h=8 m=11
